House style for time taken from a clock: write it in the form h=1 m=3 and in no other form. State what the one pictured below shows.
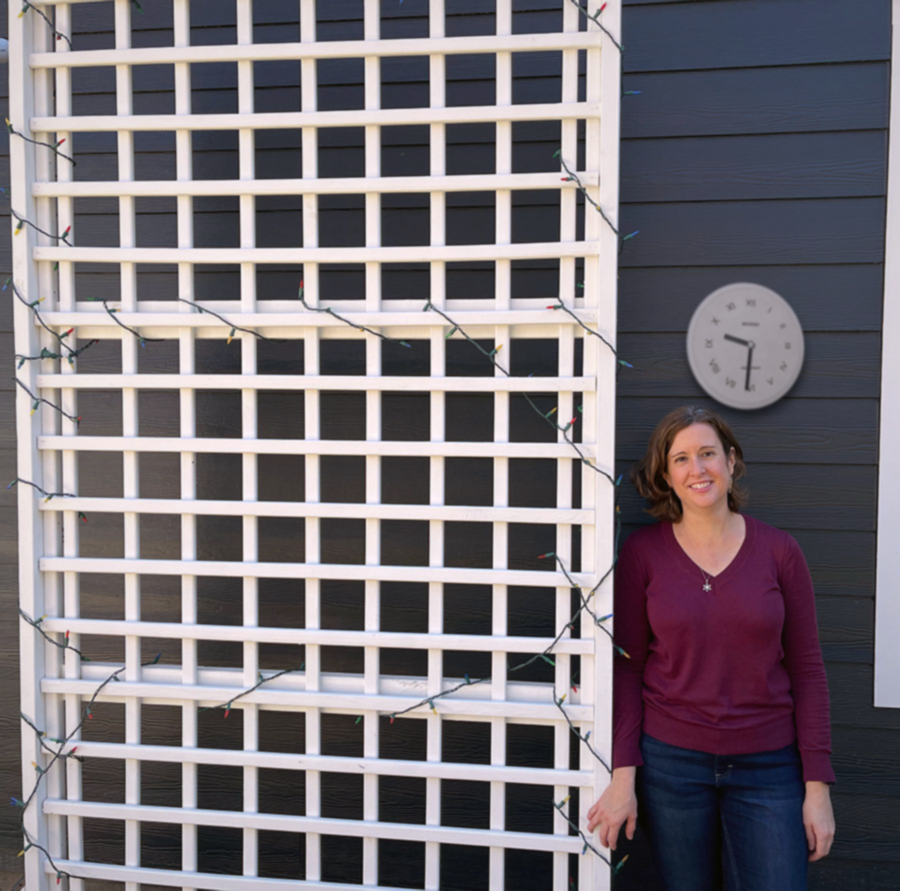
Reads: h=9 m=31
